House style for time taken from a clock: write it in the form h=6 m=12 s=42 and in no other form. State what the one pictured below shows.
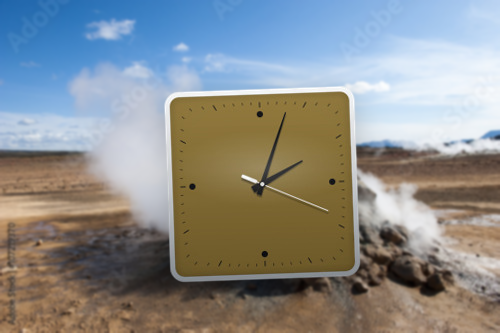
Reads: h=2 m=3 s=19
